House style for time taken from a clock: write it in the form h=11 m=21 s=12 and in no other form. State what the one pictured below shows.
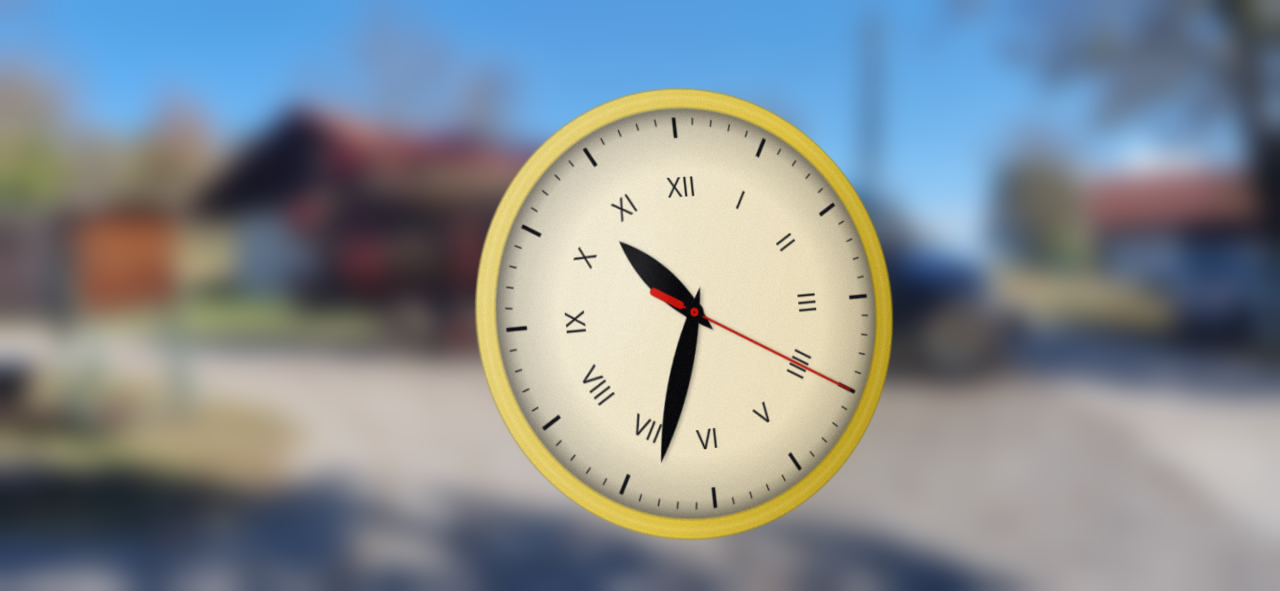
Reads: h=10 m=33 s=20
